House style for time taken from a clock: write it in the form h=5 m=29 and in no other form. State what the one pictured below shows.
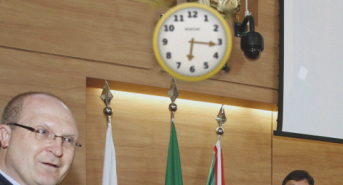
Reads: h=6 m=16
